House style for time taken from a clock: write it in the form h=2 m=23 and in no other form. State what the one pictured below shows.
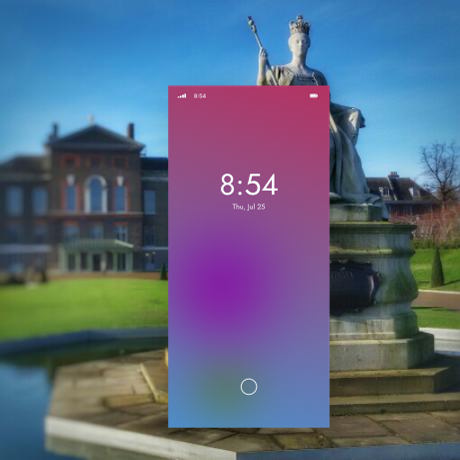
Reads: h=8 m=54
